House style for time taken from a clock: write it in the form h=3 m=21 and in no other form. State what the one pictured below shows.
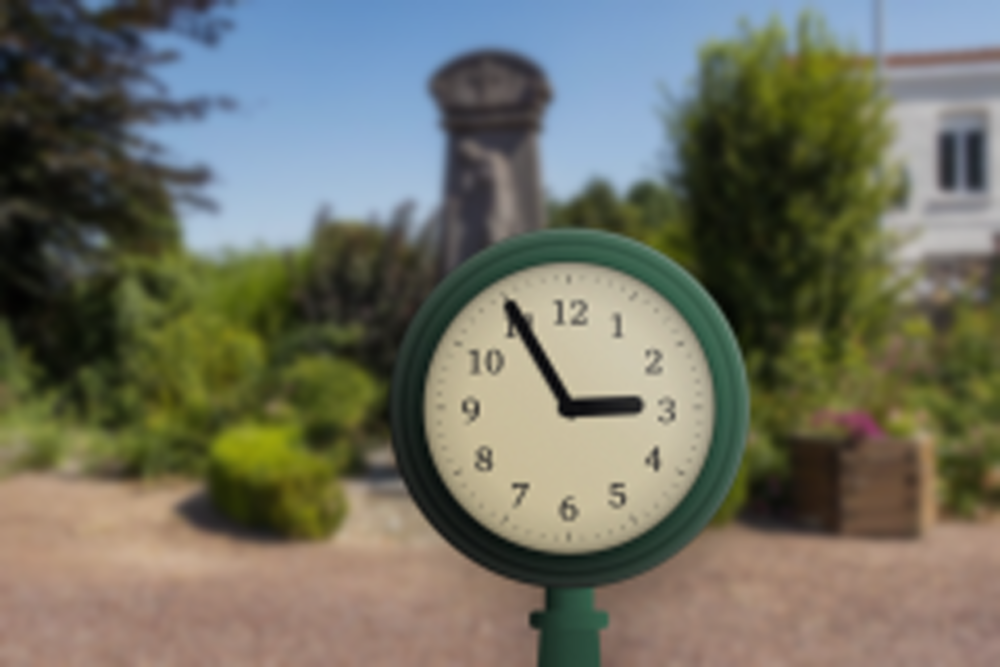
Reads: h=2 m=55
